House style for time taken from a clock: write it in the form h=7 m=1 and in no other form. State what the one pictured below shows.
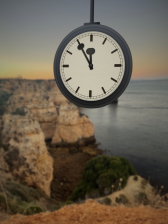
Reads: h=11 m=55
